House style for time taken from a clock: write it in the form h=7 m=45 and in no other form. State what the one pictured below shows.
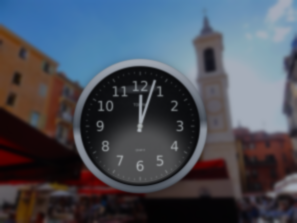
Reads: h=12 m=3
